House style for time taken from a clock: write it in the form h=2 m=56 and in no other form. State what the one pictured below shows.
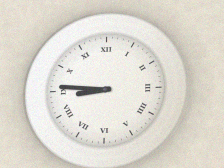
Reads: h=8 m=46
